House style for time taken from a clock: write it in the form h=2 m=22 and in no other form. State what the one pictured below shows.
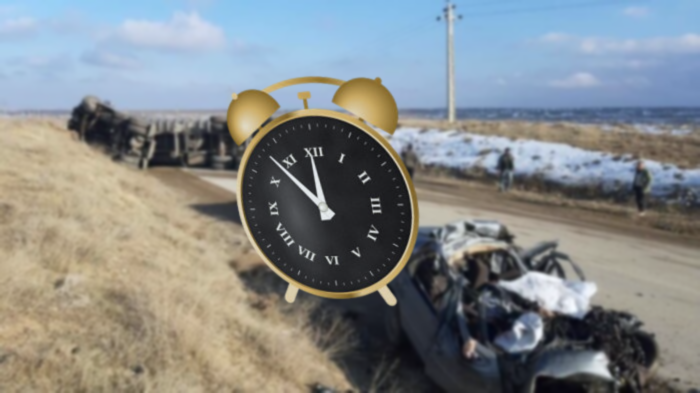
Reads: h=11 m=53
